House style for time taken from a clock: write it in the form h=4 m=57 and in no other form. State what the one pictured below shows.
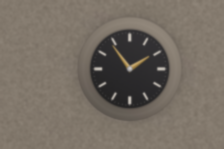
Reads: h=1 m=54
